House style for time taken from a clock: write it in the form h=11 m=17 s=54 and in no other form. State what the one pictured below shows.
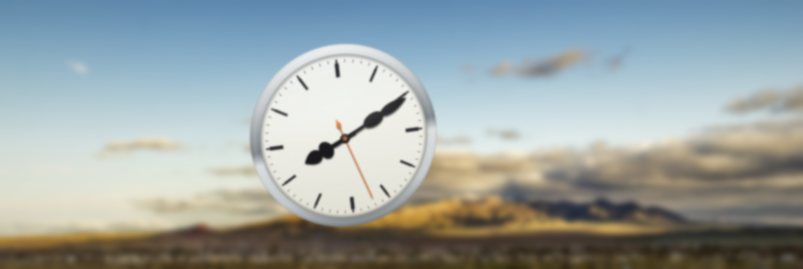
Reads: h=8 m=10 s=27
